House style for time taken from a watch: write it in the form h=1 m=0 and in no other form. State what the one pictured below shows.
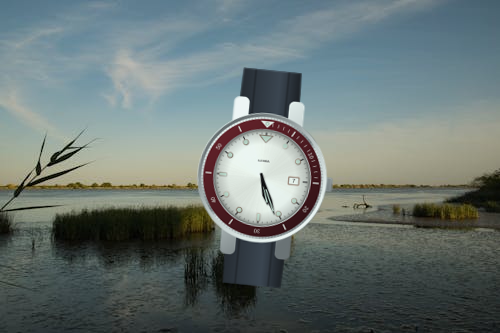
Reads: h=5 m=26
